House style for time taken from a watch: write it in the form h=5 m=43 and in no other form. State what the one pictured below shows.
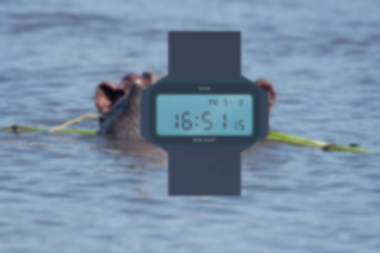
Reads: h=16 m=51
